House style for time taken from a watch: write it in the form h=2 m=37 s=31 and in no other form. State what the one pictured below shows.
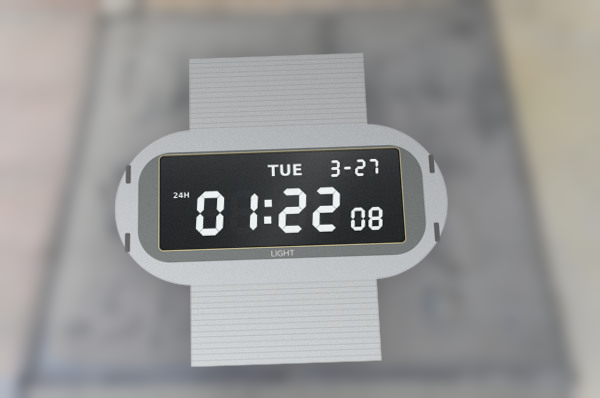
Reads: h=1 m=22 s=8
